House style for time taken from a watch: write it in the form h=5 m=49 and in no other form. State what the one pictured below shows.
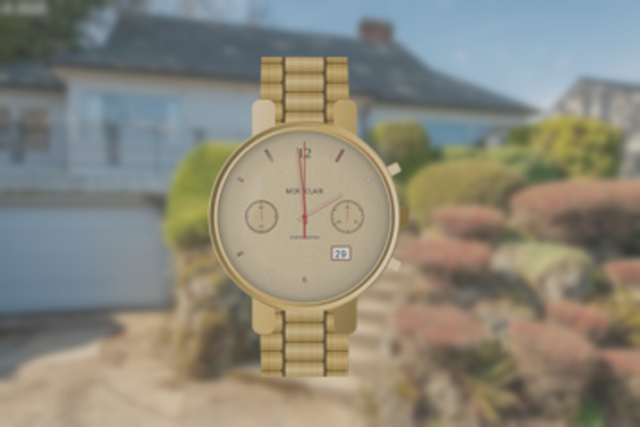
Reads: h=1 m=59
